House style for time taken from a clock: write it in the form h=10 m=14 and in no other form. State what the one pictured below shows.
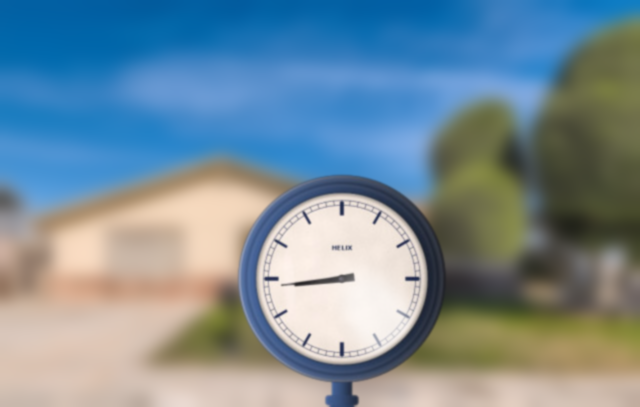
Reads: h=8 m=44
